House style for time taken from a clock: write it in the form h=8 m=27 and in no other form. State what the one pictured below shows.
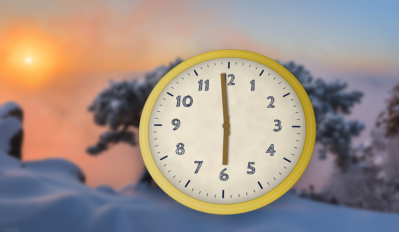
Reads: h=5 m=59
